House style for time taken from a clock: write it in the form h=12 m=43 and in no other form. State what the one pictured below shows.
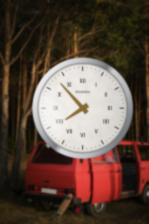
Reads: h=7 m=53
